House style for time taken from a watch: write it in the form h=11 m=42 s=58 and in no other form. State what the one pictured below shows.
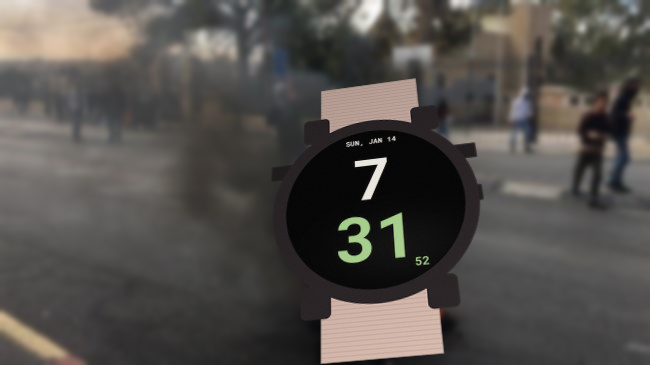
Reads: h=7 m=31 s=52
